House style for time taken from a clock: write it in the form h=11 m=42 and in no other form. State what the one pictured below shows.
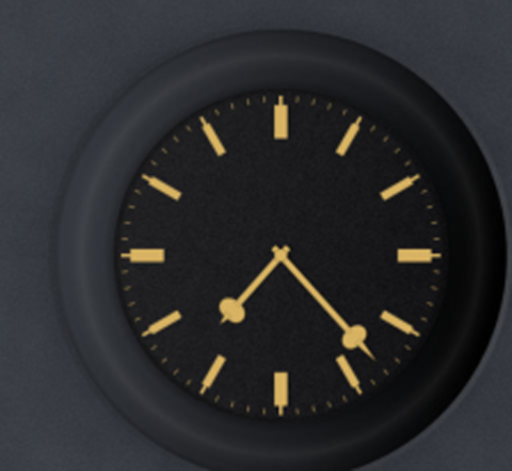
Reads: h=7 m=23
